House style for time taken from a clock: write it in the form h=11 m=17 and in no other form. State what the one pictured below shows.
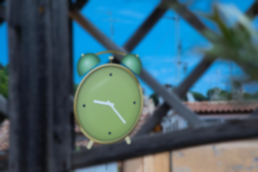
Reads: h=9 m=23
